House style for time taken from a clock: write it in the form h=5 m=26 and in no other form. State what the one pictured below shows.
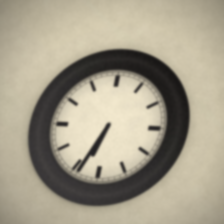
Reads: h=6 m=34
